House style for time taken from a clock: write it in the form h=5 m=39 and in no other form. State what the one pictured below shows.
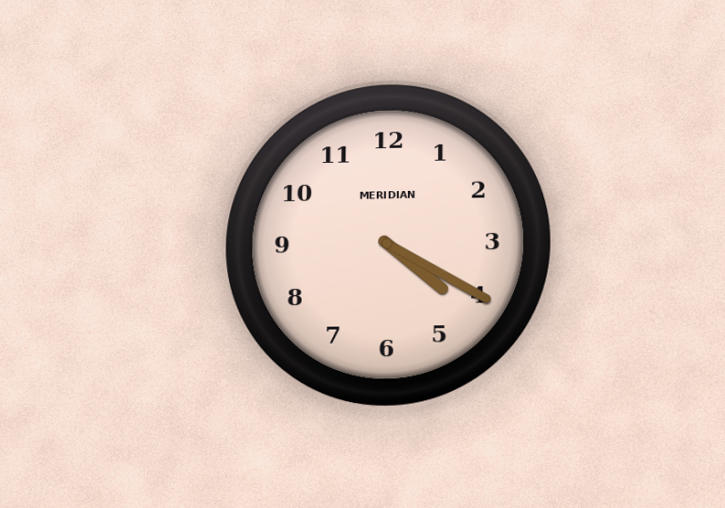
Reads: h=4 m=20
